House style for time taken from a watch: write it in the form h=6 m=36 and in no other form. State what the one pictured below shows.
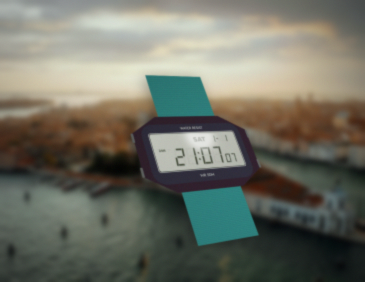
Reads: h=21 m=7
